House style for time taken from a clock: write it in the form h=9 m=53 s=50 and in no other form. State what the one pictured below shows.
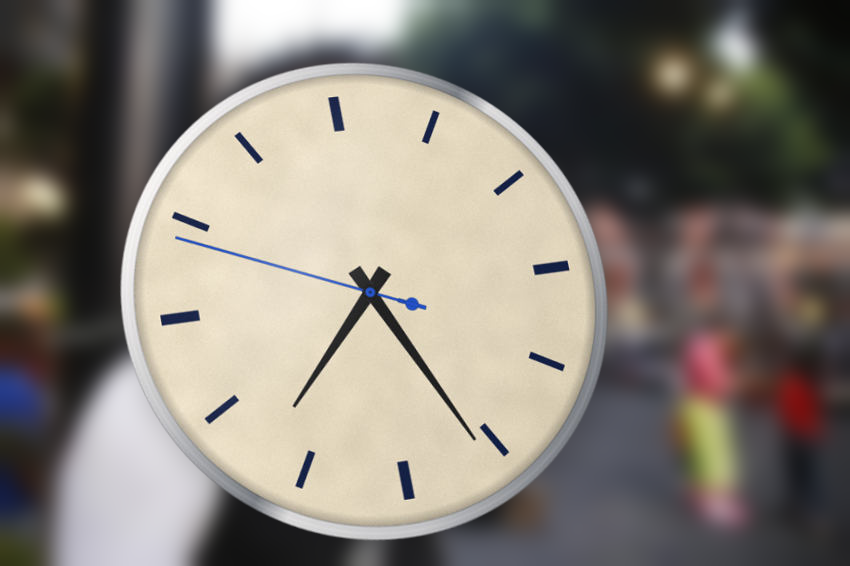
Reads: h=7 m=25 s=49
